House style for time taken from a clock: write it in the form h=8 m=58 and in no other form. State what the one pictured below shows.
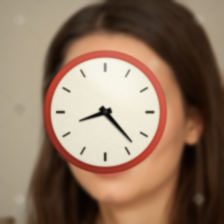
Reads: h=8 m=23
